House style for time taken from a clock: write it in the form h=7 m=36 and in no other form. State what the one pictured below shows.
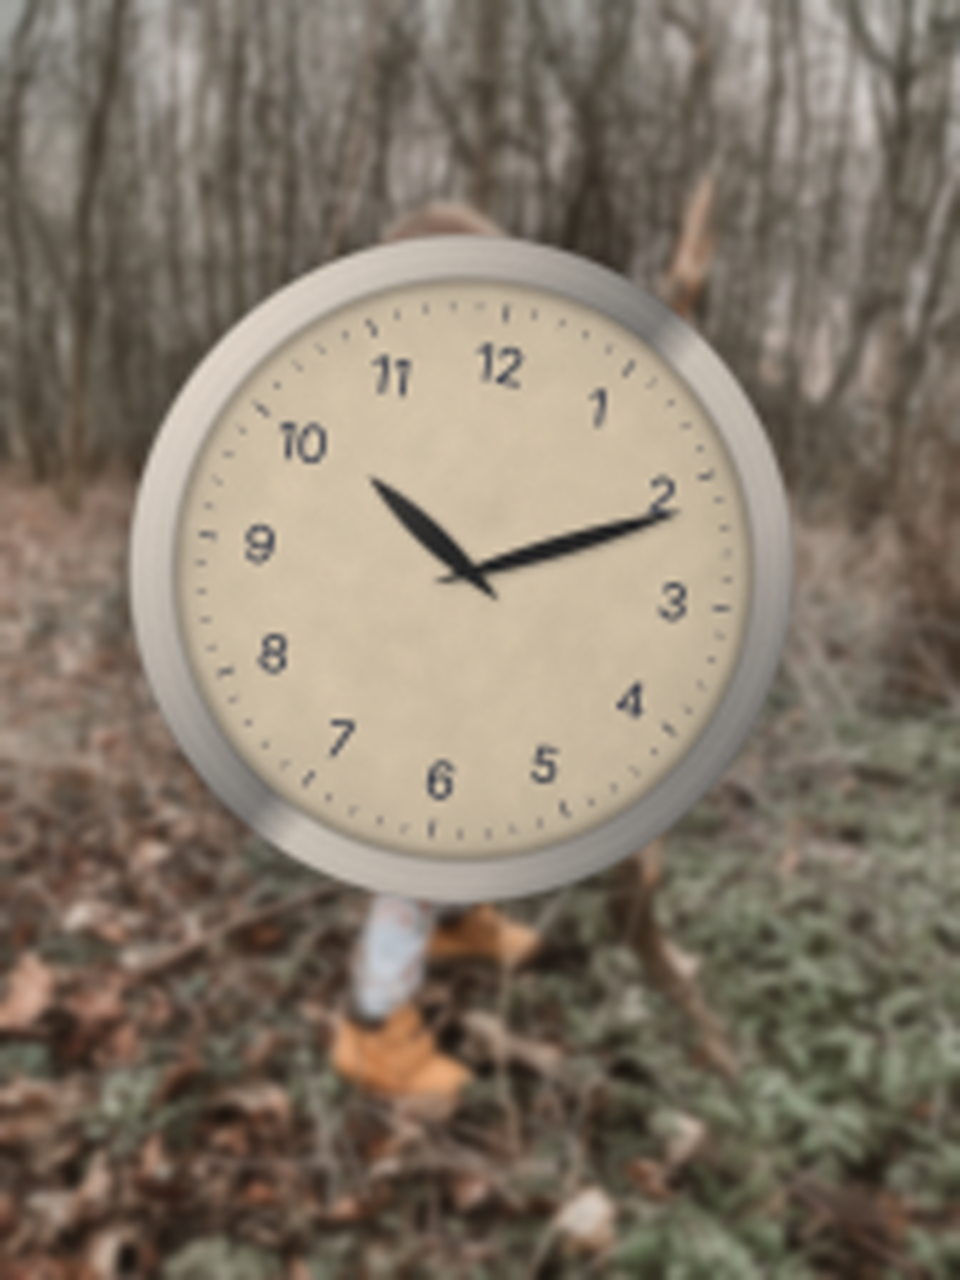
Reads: h=10 m=11
